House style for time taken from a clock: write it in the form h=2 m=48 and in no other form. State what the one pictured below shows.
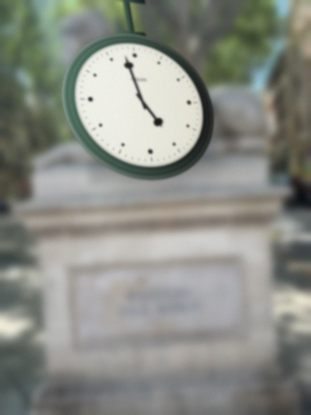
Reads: h=4 m=58
